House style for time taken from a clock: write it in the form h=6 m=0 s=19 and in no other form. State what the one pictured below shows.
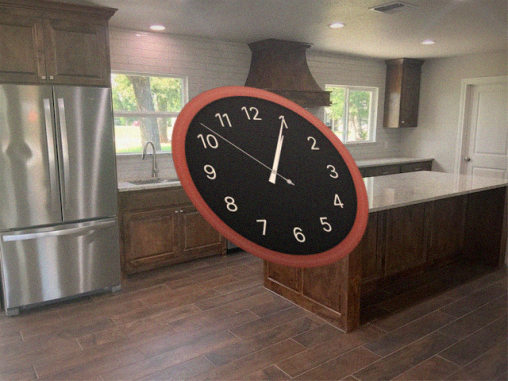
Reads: h=1 m=4 s=52
